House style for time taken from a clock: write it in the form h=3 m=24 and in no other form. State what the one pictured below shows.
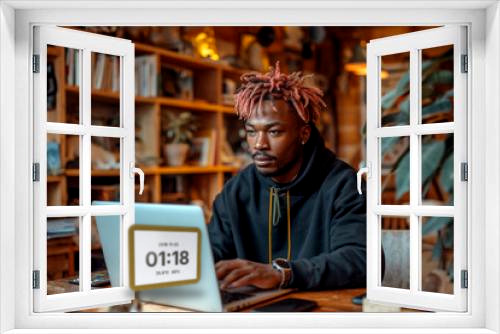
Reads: h=1 m=18
